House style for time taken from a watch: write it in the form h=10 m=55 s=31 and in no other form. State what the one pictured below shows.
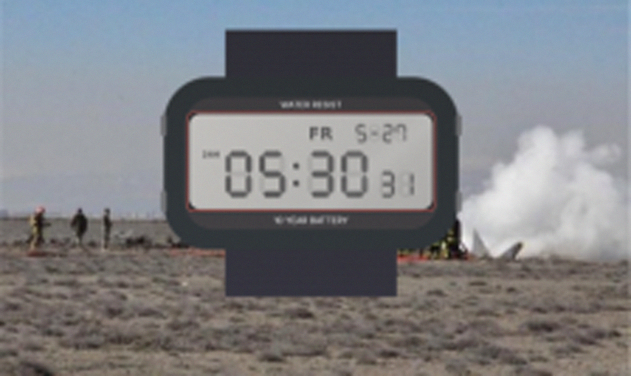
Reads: h=5 m=30 s=31
